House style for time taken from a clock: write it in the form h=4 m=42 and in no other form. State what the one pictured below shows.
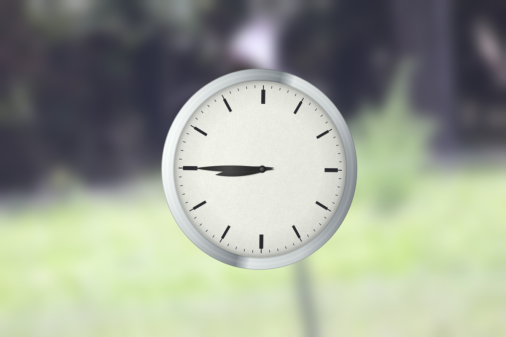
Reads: h=8 m=45
